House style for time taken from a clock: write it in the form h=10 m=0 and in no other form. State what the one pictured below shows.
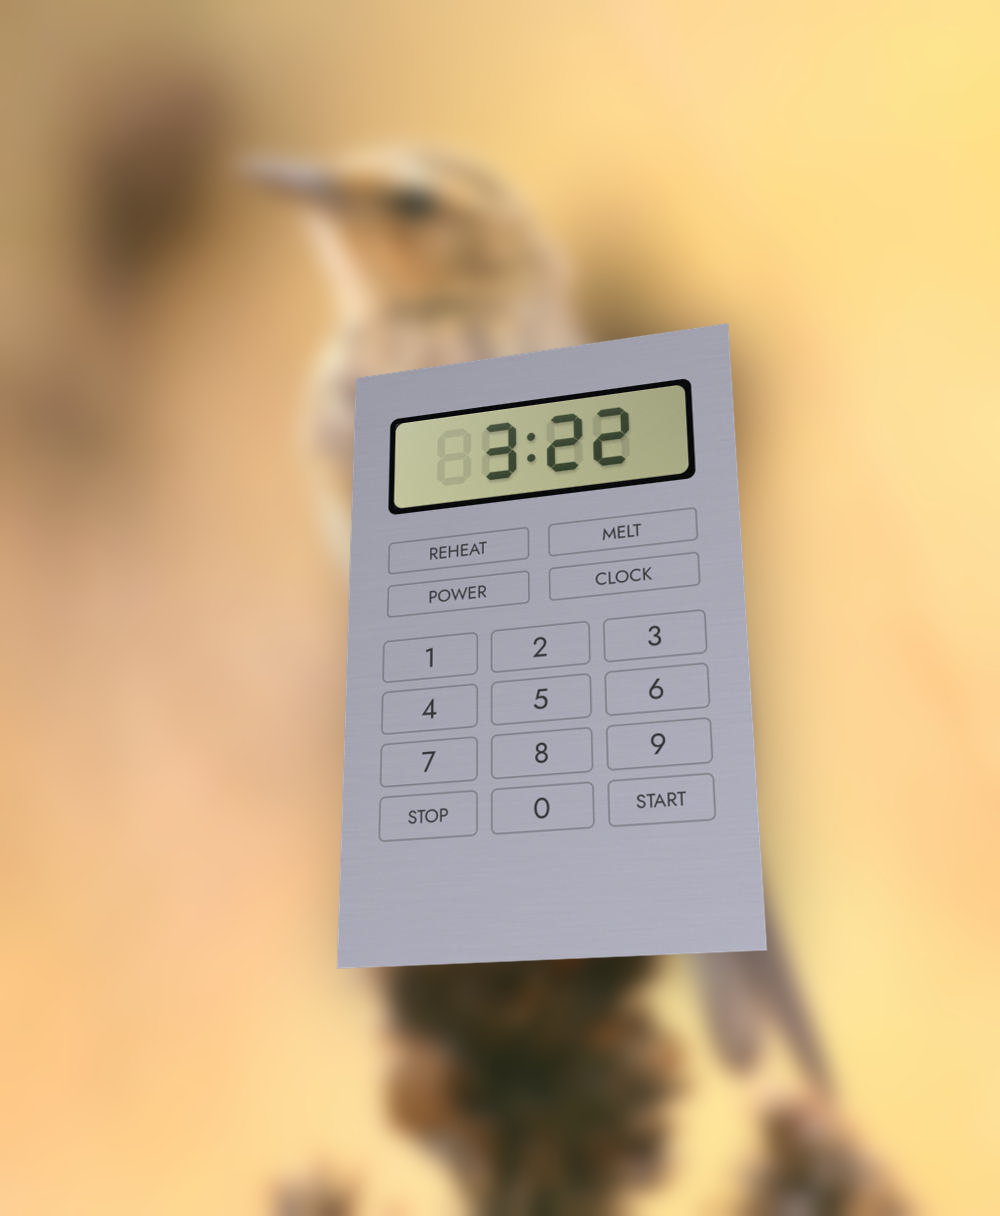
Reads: h=3 m=22
